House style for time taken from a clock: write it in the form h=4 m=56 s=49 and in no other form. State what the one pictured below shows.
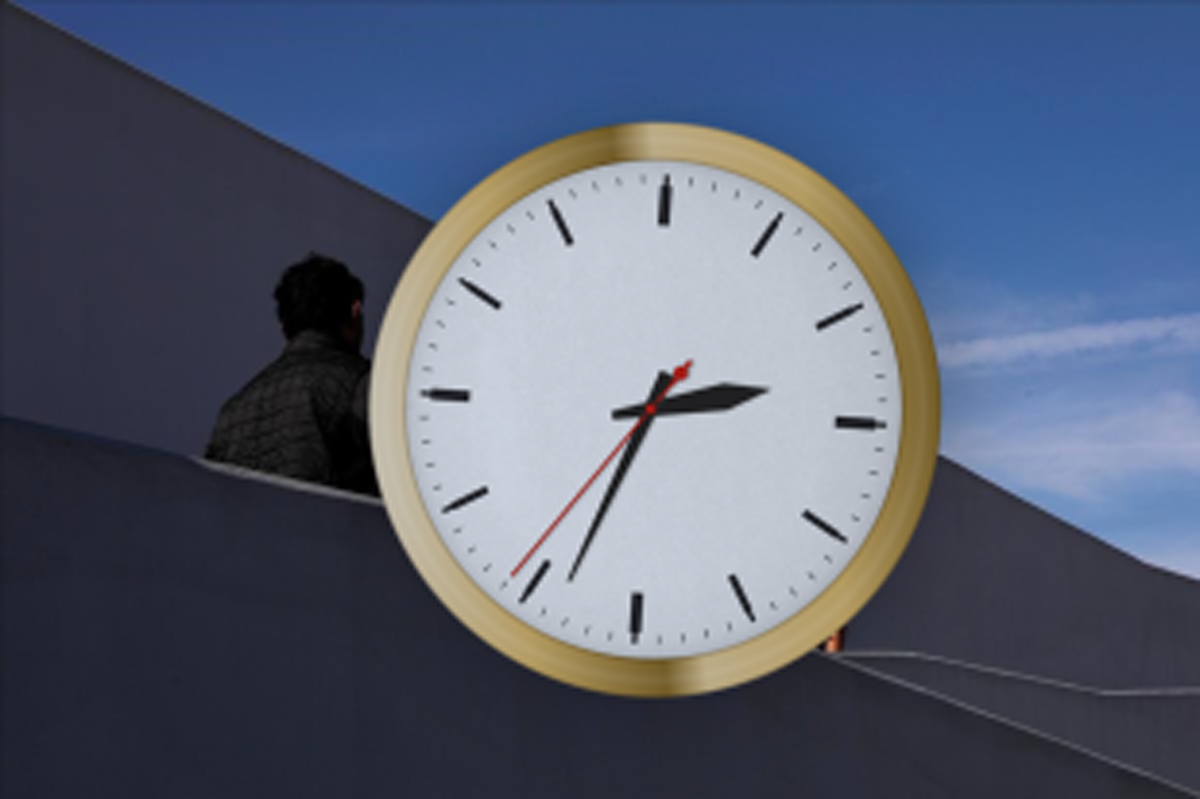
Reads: h=2 m=33 s=36
